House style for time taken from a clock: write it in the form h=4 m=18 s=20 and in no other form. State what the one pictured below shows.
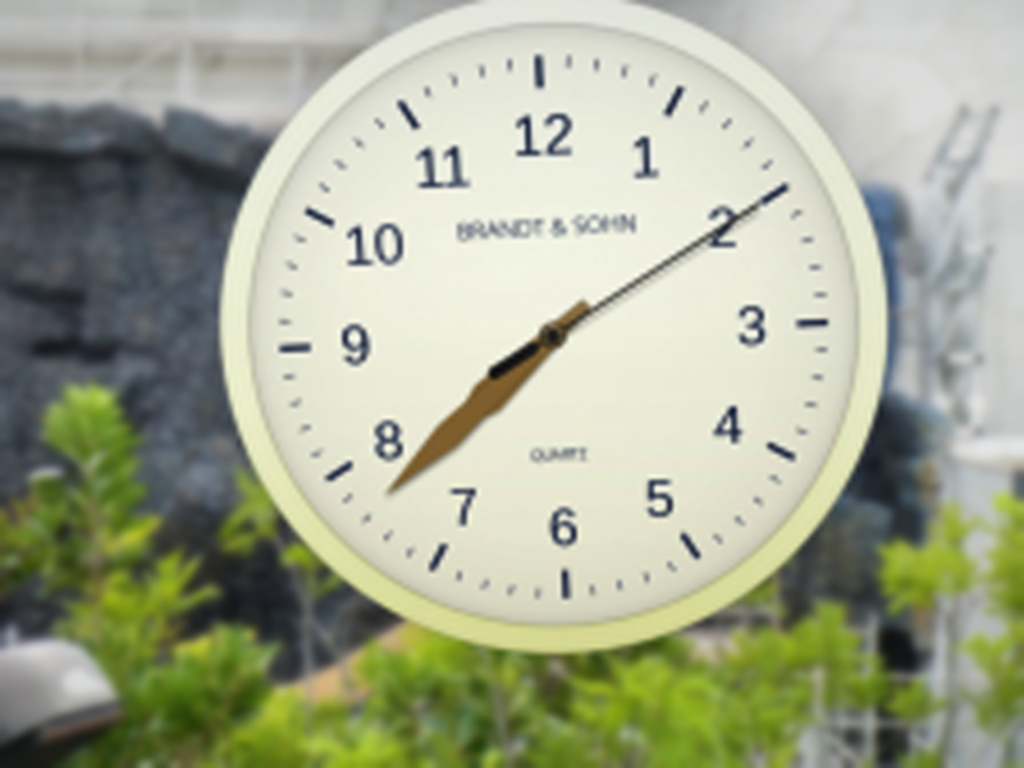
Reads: h=7 m=38 s=10
